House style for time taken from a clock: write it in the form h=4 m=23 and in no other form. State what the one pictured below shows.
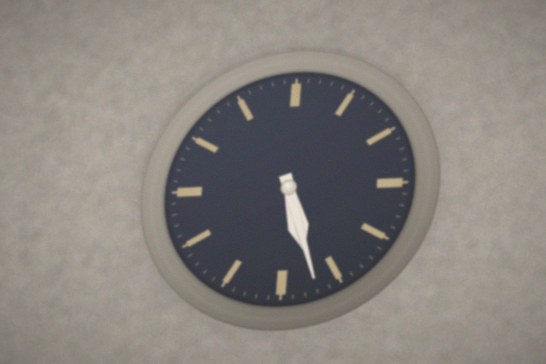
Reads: h=5 m=27
